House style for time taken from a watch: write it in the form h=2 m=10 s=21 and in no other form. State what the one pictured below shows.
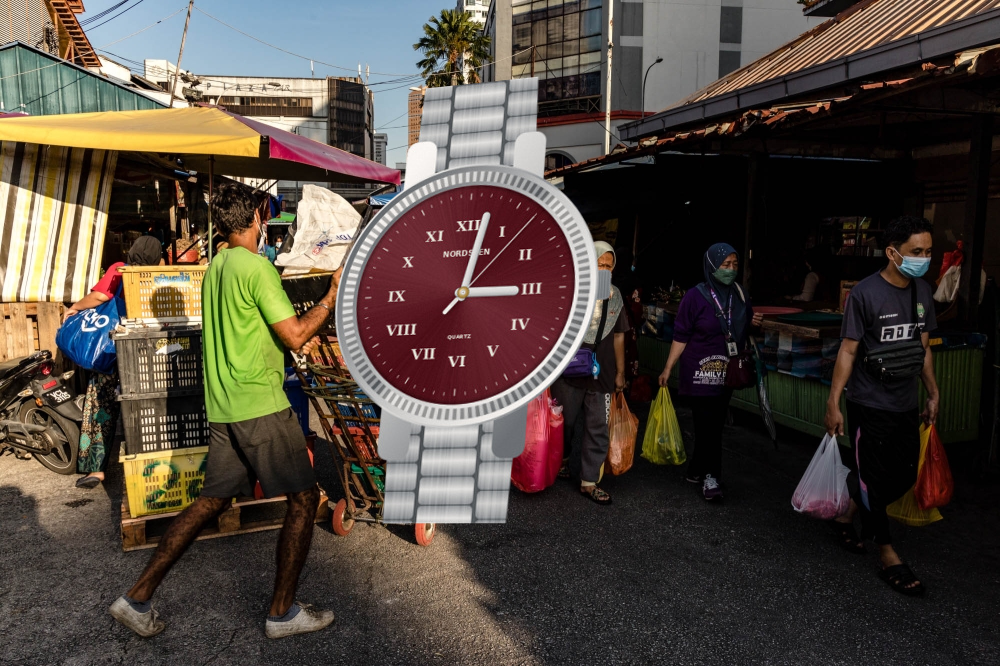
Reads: h=3 m=2 s=7
